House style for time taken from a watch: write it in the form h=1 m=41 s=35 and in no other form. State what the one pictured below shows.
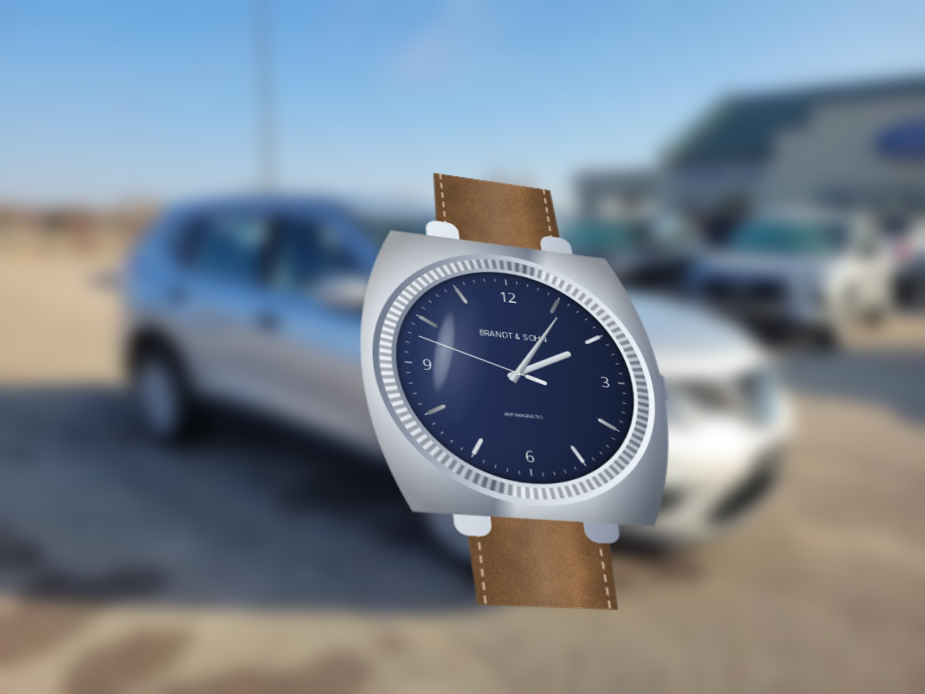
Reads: h=2 m=5 s=48
